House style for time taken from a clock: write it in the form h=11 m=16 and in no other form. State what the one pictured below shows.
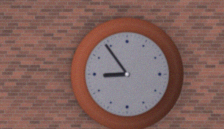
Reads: h=8 m=54
